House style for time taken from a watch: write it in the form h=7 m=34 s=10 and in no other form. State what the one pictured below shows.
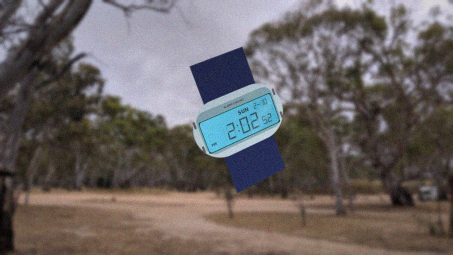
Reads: h=2 m=2 s=52
